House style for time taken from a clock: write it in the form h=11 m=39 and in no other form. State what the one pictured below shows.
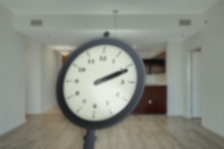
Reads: h=2 m=11
